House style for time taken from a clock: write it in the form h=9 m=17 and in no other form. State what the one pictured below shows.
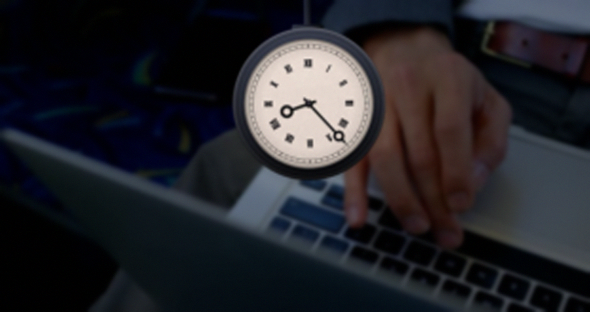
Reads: h=8 m=23
